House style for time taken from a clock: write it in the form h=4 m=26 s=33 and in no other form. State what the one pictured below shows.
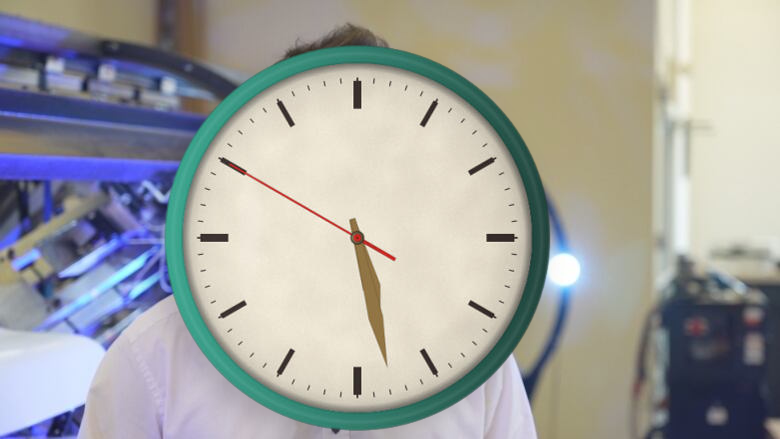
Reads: h=5 m=27 s=50
